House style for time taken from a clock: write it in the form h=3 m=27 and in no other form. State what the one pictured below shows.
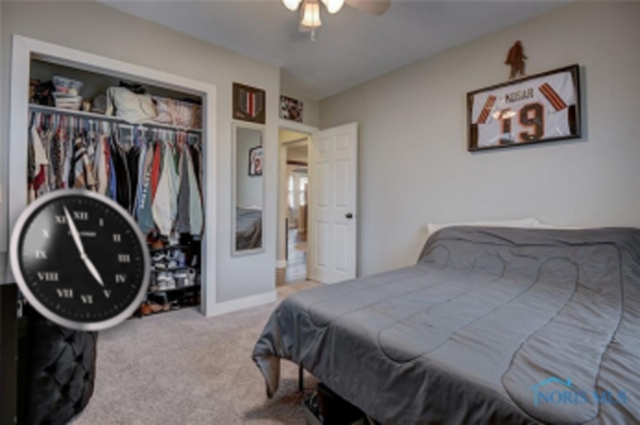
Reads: h=4 m=57
